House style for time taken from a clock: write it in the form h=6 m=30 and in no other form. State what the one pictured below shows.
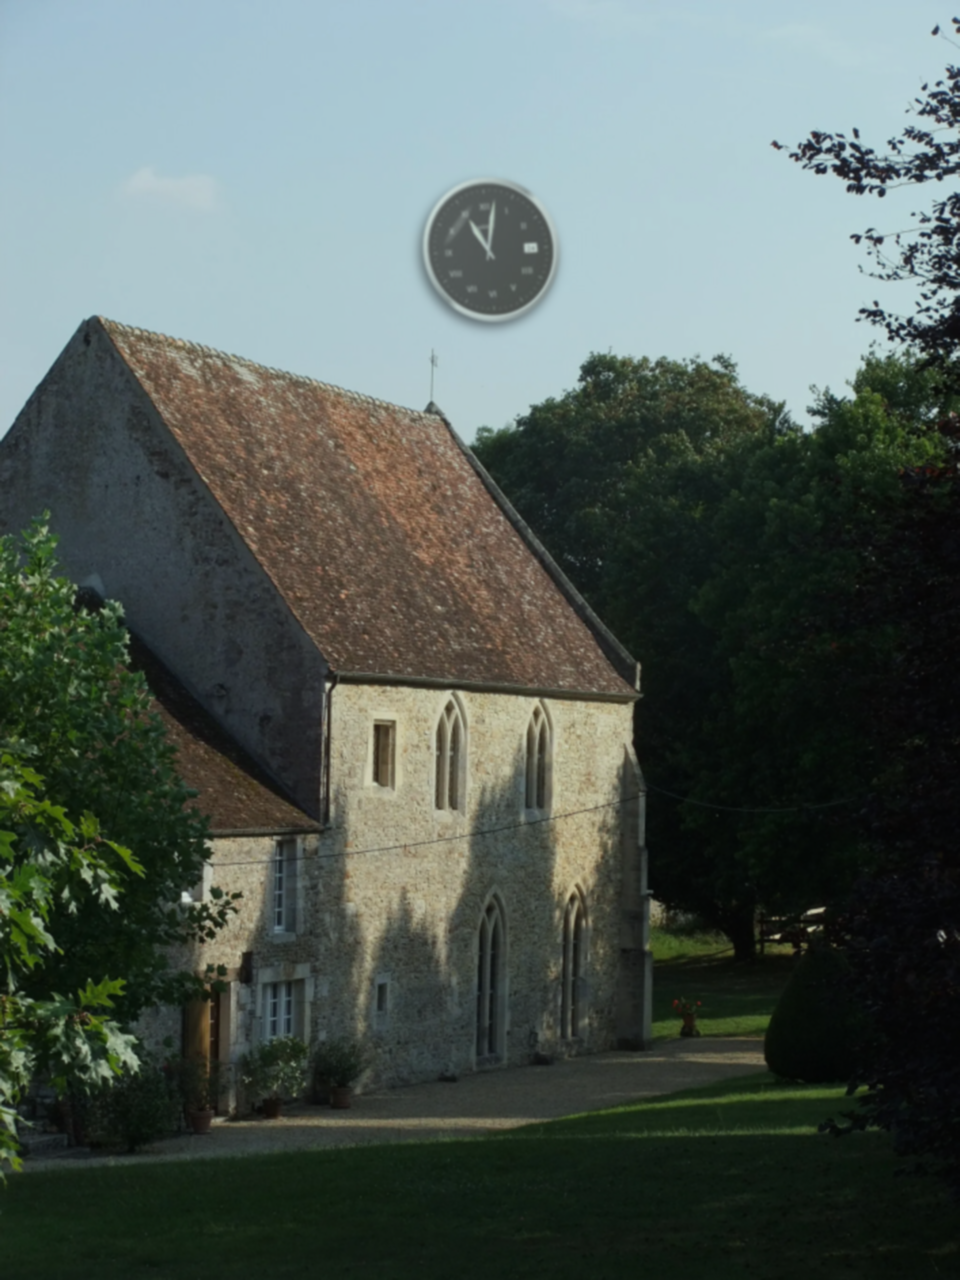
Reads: h=11 m=2
